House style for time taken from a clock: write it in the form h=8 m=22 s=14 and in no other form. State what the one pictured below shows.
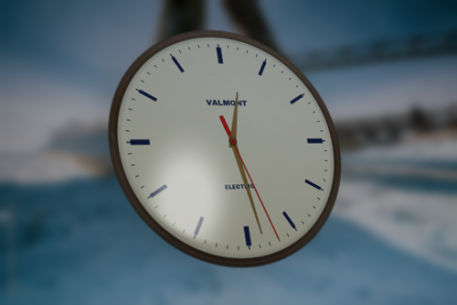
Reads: h=12 m=28 s=27
